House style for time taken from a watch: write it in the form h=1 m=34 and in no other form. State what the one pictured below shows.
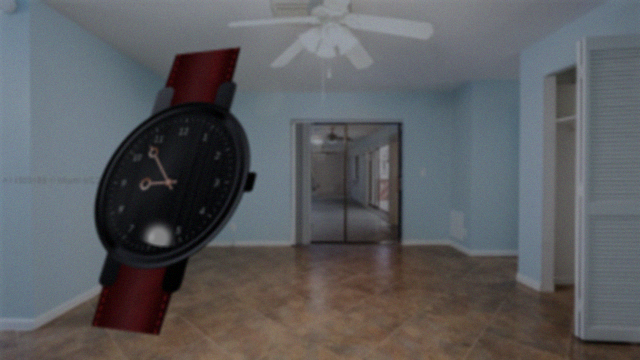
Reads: h=8 m=53
